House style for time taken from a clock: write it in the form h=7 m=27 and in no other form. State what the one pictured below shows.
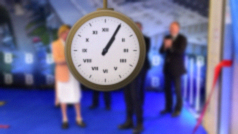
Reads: h=1 m=5
